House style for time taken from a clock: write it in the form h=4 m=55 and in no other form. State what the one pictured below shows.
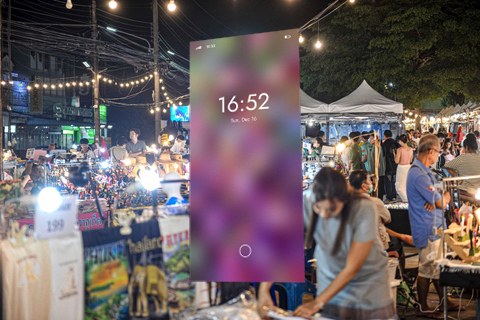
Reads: h=16 m=52
